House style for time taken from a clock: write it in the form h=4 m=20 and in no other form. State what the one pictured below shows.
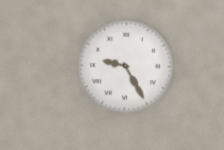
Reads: h=9 m=25
